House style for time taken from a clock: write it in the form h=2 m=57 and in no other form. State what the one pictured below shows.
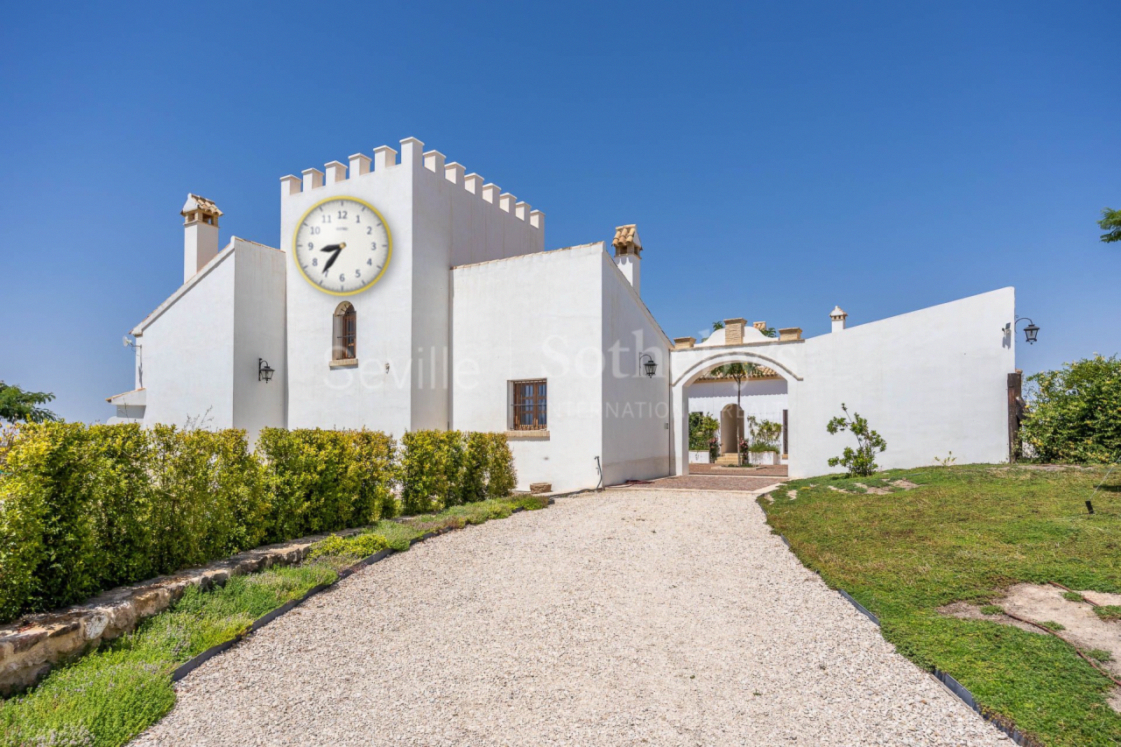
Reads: h=8 m=36
